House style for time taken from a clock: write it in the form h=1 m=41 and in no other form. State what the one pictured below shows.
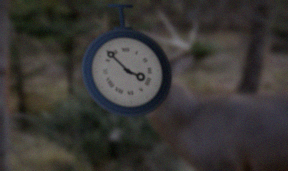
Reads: h=3 m=53
